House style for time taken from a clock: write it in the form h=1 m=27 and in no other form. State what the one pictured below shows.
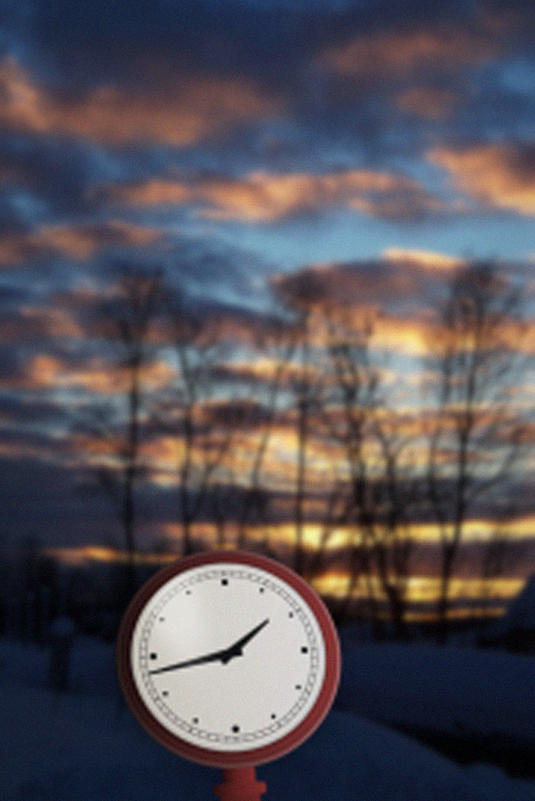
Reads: h=1 m=43
